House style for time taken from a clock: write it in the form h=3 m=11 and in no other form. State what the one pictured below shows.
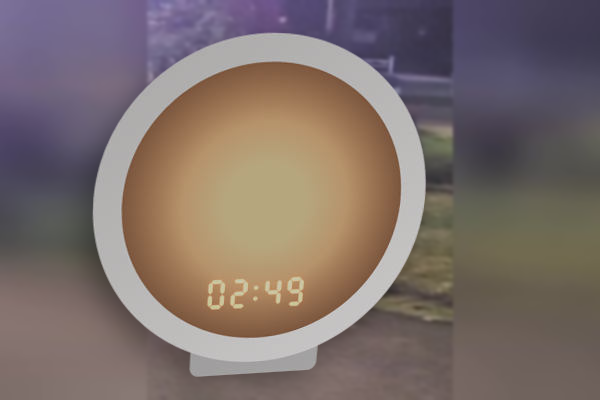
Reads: h=2 m=49
